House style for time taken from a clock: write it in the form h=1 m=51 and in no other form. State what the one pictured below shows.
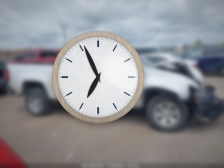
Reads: h=6 m=56
